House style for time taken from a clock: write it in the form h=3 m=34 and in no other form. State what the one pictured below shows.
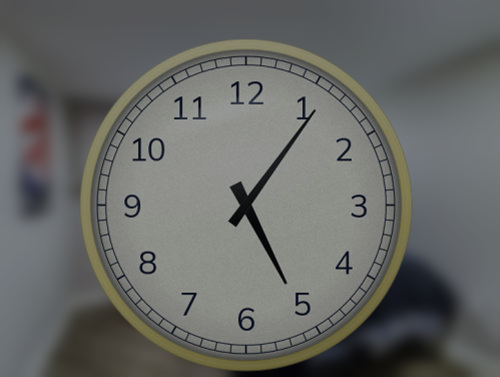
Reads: h=5 m=6
